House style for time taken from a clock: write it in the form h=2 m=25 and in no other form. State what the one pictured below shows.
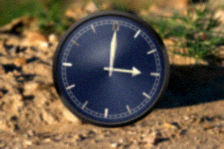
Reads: h=3 m=0
